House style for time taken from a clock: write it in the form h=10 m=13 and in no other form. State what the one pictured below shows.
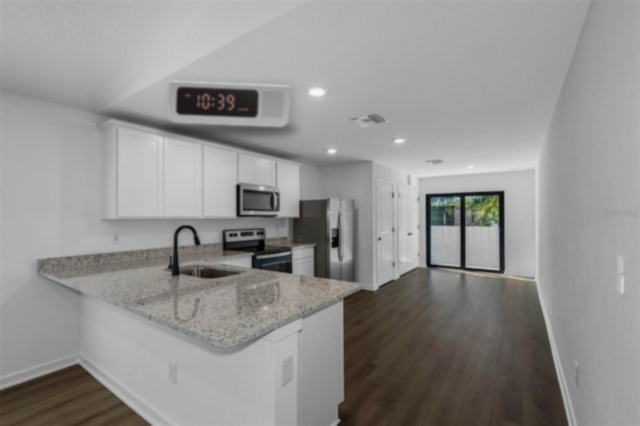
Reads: h=10 m=39
